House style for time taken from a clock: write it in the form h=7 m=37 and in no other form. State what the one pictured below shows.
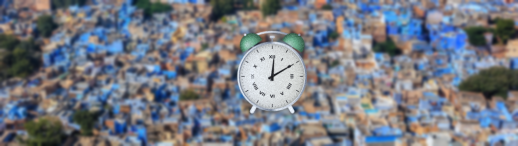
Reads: h=12 m=10
